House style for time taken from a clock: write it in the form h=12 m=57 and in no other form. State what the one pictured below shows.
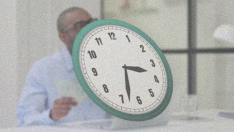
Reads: h=3 m=33
